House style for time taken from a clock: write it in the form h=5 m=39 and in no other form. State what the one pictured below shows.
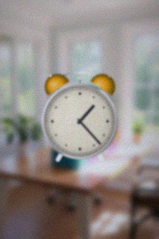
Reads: h=1 m=23
